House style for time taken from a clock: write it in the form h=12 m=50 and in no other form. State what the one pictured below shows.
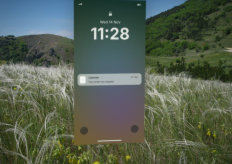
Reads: h=11 m=28
